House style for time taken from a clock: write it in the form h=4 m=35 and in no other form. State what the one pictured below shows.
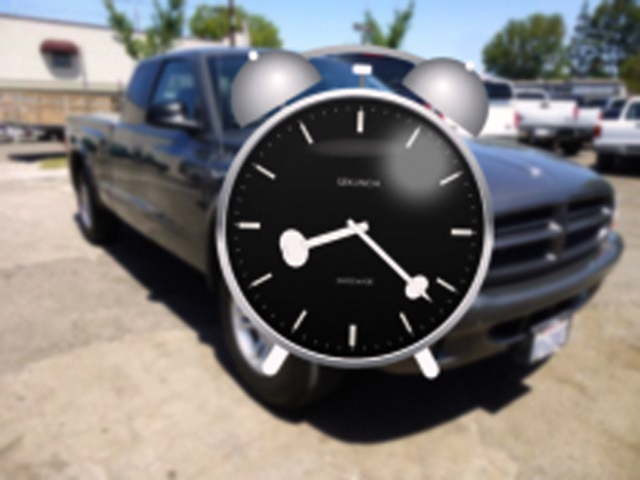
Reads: h=8 m=22
